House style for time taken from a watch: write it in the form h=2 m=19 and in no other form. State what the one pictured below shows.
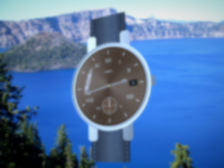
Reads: h=2 m=43
